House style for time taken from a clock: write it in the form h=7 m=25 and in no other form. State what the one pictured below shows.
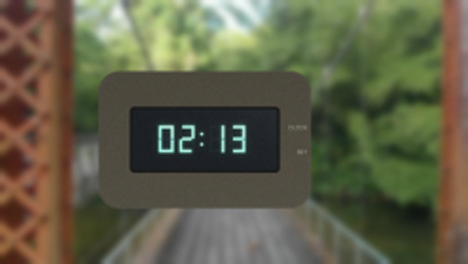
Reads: h=2 m=13
